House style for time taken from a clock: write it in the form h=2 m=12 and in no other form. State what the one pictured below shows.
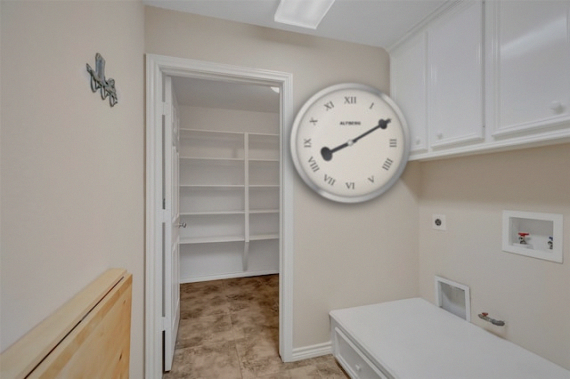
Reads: h=8 m=10
